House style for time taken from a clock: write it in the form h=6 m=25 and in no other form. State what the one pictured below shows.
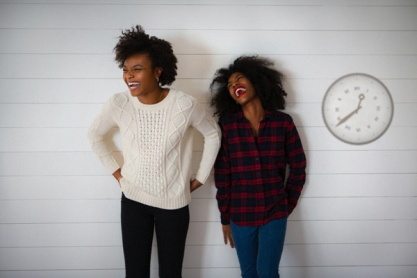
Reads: h=12 m=39
